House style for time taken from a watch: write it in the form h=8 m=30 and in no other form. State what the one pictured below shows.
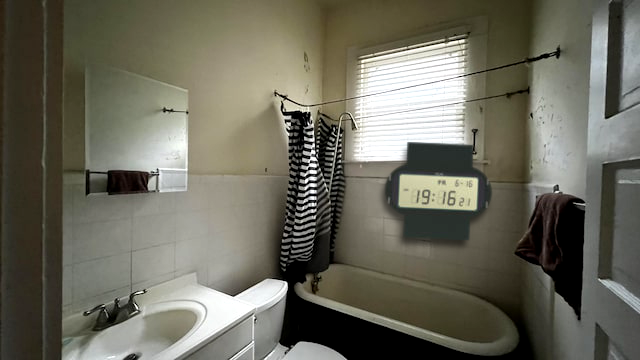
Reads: h=19 m=16
